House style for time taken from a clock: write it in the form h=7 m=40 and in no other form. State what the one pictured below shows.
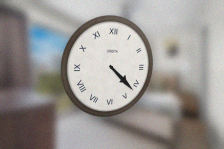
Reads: h=4 m=22
